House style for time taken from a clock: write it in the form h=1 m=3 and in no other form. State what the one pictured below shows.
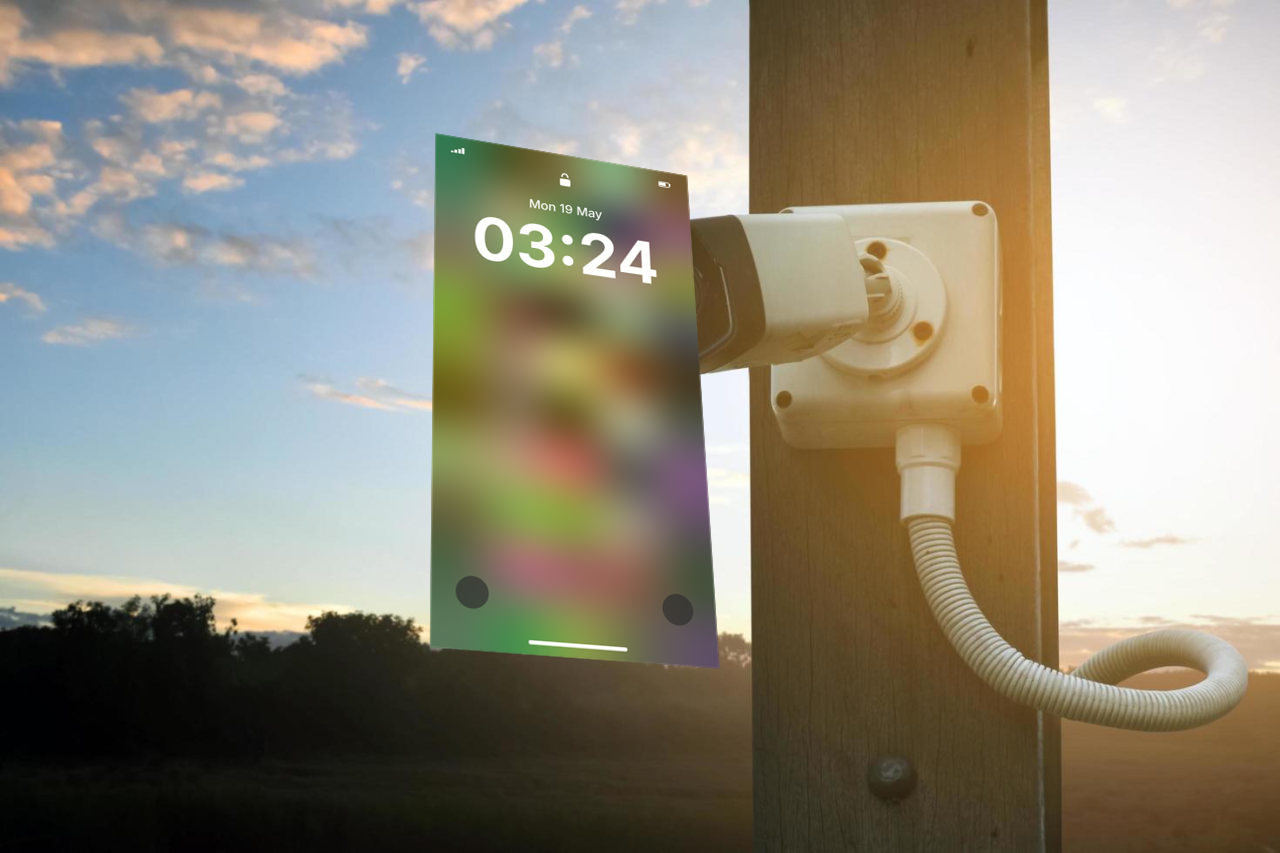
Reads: h=3 m=24
